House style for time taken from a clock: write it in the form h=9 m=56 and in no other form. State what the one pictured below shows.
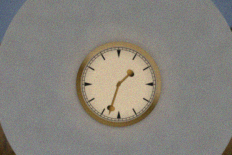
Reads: h=1 m=33
